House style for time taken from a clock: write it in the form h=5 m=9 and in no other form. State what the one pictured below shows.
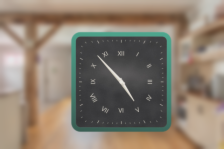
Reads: h=4 m=53
